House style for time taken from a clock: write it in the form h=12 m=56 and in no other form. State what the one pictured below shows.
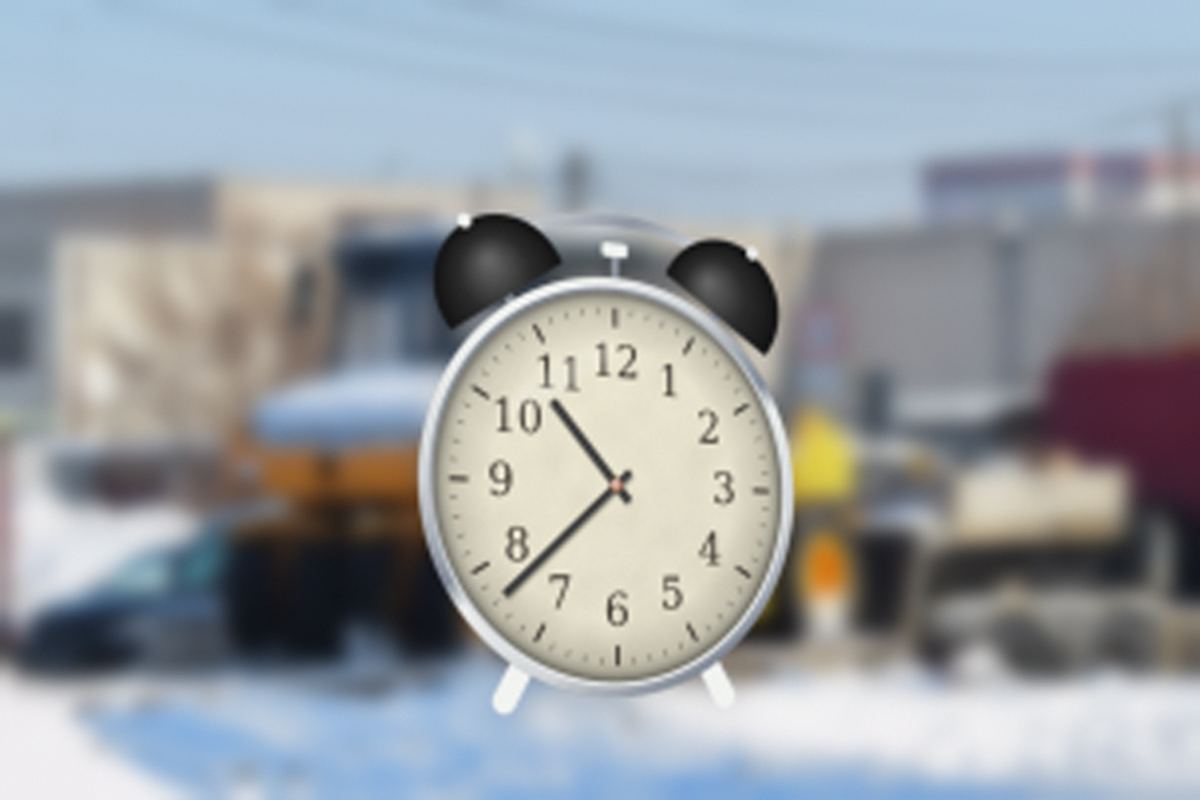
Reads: h=10 m=38
